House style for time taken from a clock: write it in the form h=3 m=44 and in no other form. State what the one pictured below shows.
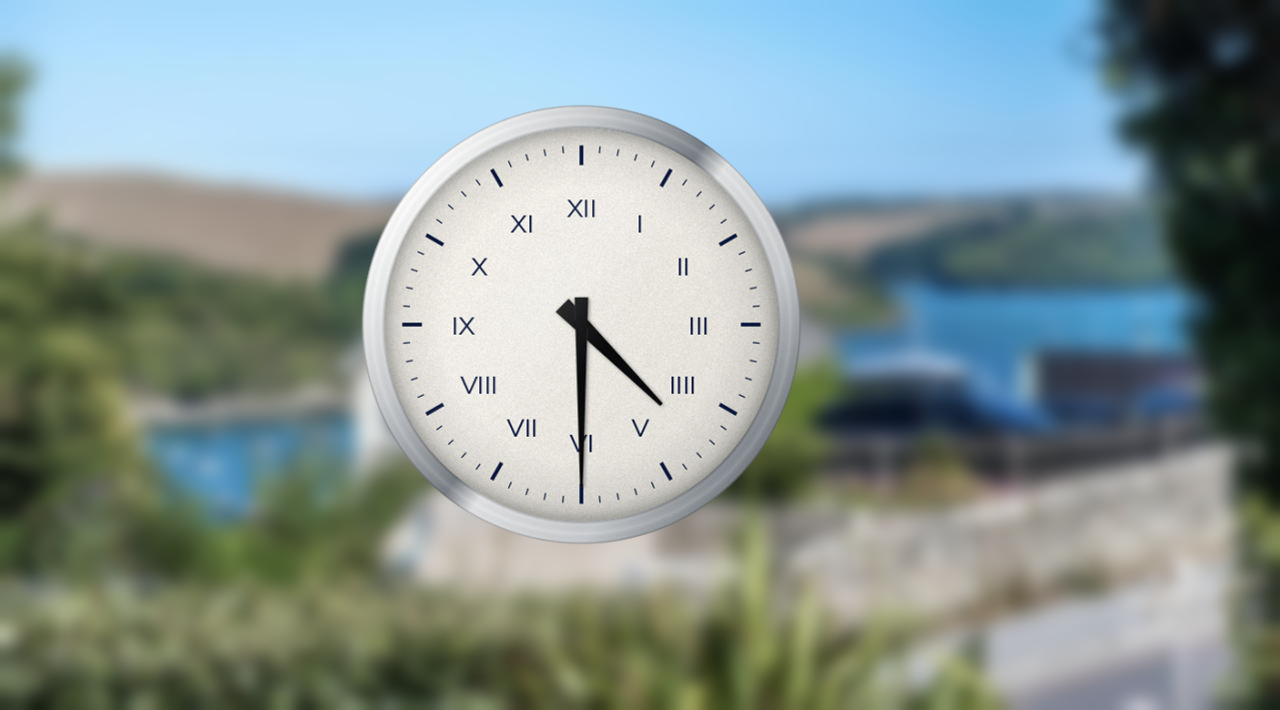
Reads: h=4 m=30
